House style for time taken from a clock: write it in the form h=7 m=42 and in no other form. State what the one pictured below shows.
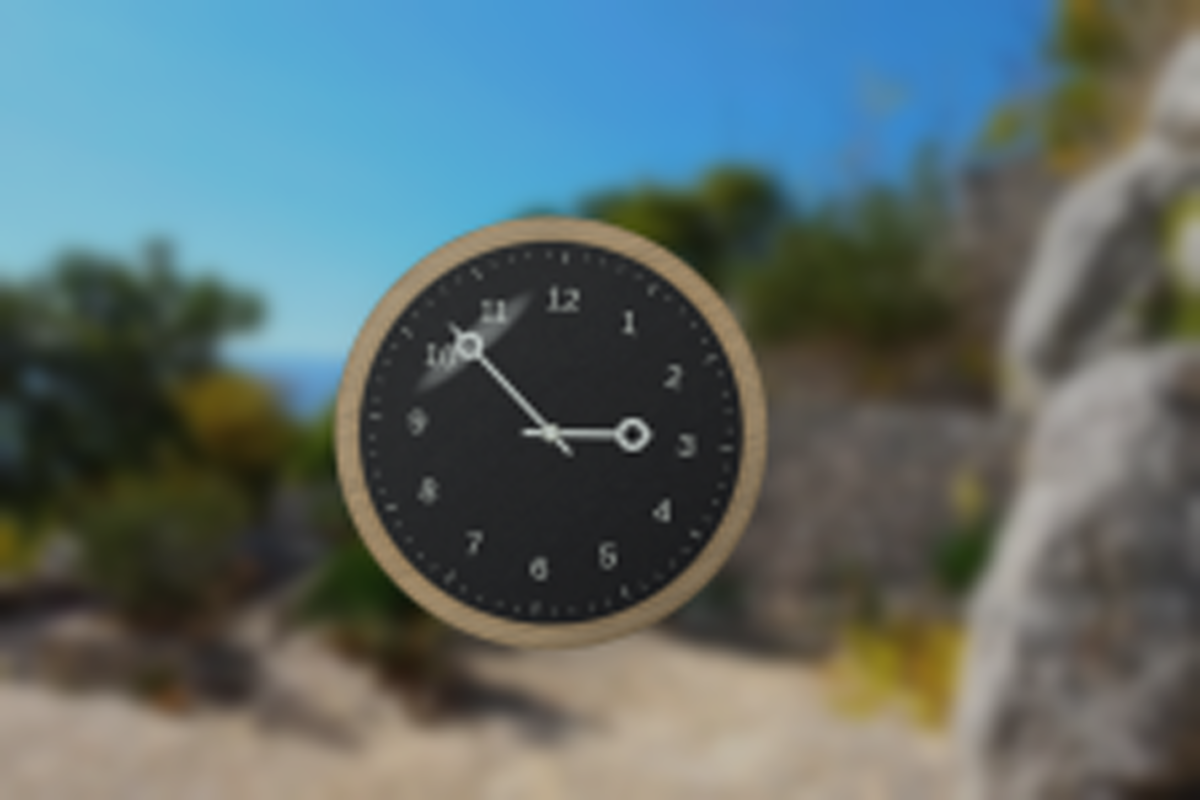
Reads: h=2 m=52
